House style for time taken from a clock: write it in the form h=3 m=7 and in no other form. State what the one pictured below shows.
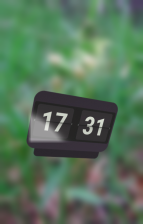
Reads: h=17 m=31
